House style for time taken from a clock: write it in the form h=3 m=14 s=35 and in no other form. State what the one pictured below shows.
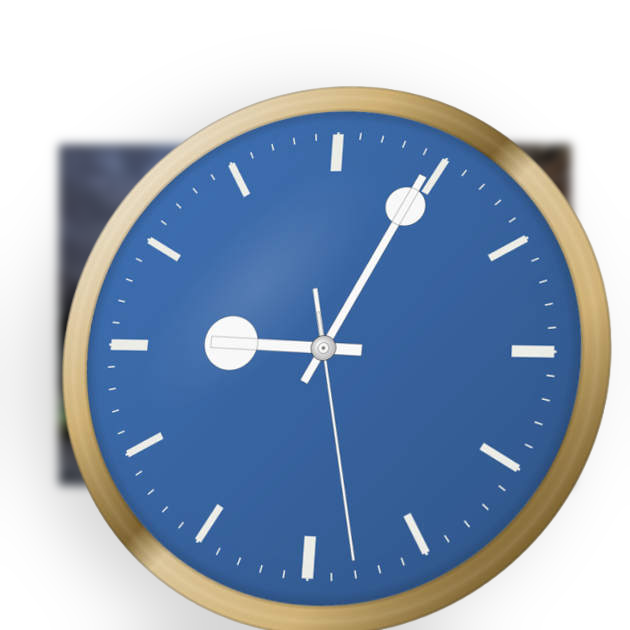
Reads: h=9 m=4 s=28
